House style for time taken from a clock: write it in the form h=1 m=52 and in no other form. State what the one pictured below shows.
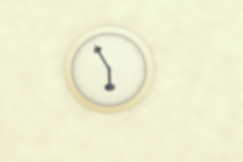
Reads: h=5 m=55
